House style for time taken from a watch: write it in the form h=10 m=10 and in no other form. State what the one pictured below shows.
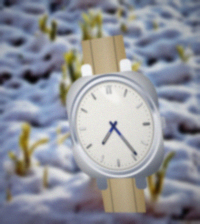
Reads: h=7 m=24
